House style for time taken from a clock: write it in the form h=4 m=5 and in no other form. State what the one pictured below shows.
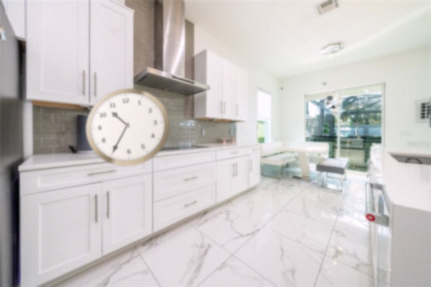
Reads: h=10 m=35
